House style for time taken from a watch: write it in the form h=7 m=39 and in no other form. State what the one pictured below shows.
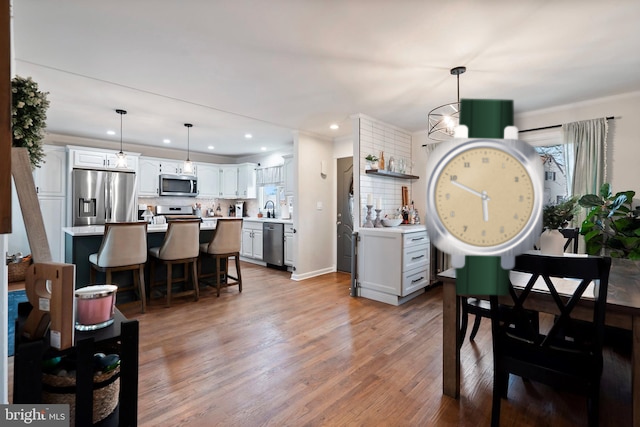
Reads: h=5 m=49
